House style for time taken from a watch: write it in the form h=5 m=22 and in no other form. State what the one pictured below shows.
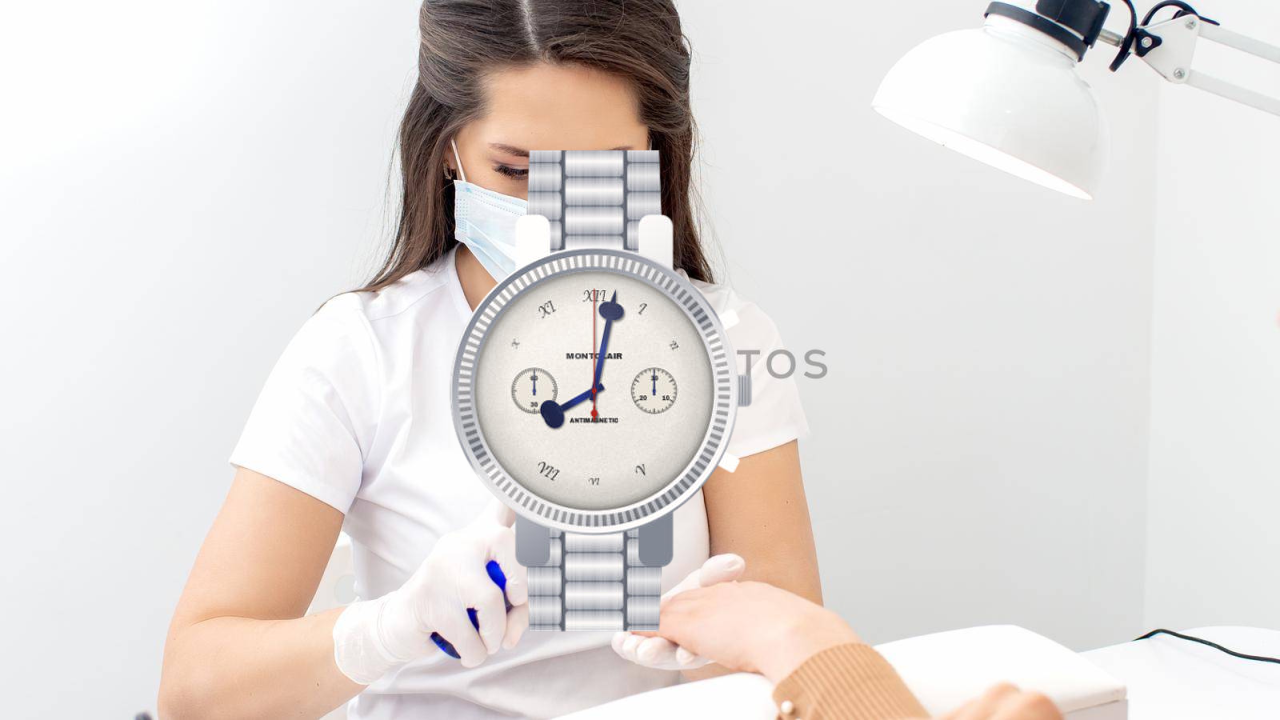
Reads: h=8 m=2
